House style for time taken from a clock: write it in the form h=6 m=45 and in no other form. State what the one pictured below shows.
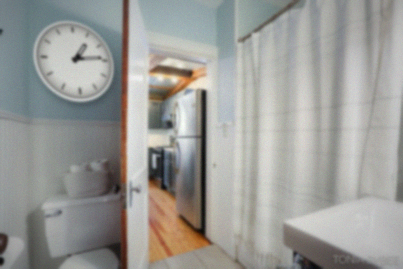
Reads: h=1 m=14
